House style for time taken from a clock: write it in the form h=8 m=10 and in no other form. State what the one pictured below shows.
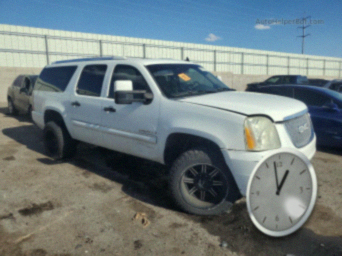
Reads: h=12 m=58
